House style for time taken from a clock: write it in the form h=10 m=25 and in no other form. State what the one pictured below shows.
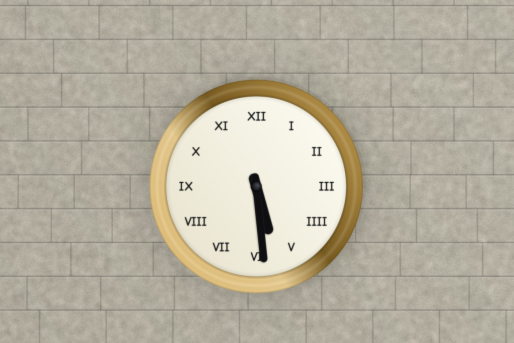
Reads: h=5 m=29
